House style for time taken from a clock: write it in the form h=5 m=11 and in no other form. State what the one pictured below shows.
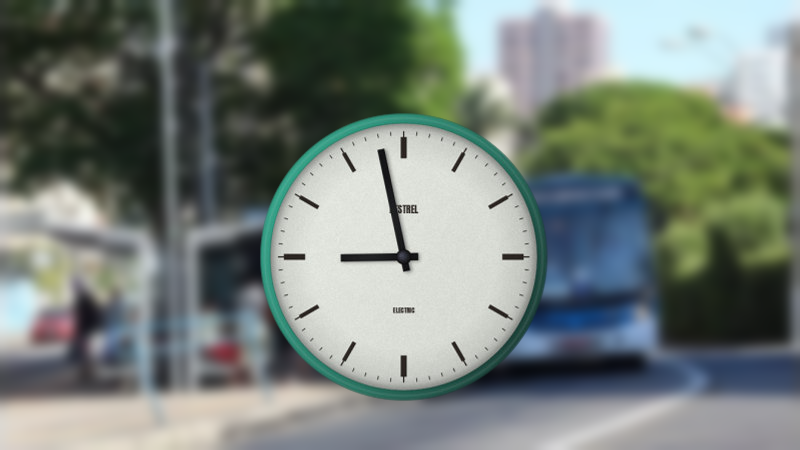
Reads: h=8 m=58
